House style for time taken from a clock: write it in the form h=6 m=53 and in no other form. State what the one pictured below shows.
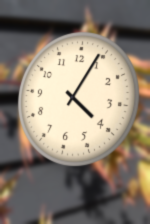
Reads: h=4 m=4
